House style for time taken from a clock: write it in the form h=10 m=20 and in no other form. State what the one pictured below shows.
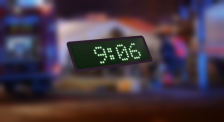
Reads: h=9 m=6
